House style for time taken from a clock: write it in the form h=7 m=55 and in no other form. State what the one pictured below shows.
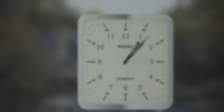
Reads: h=1 m=7
